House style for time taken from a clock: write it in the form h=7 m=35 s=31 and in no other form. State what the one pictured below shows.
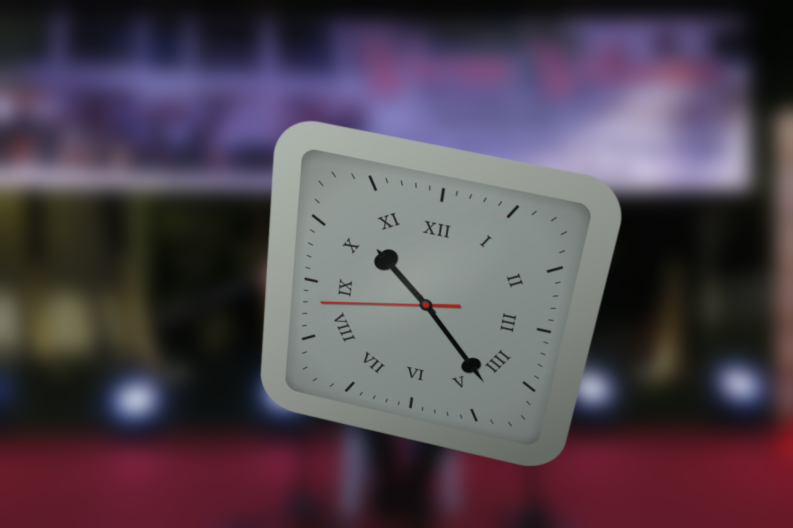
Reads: h=10 m=22 s=43
